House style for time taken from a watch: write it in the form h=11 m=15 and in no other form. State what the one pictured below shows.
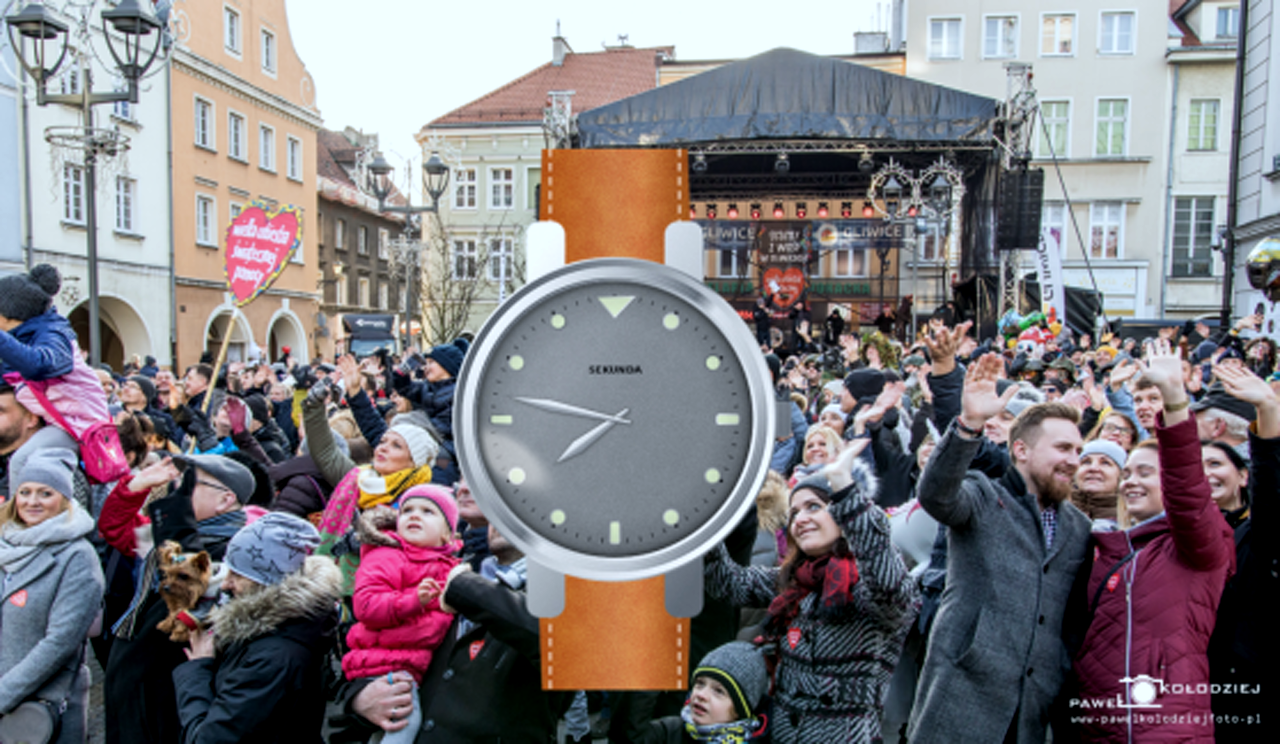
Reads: h=7 m=47
